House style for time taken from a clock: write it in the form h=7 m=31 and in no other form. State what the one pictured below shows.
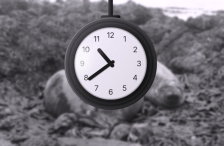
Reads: h=10 m=39
